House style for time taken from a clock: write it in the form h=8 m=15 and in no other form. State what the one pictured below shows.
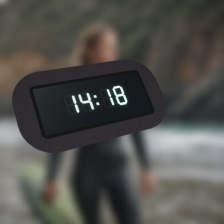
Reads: h=14 m=18
